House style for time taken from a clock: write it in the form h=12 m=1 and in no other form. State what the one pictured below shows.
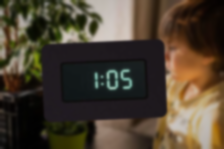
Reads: h=1 m=5
